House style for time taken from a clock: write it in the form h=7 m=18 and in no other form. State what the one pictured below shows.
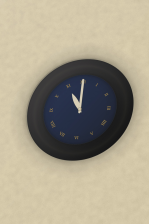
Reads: h=11 m=0
